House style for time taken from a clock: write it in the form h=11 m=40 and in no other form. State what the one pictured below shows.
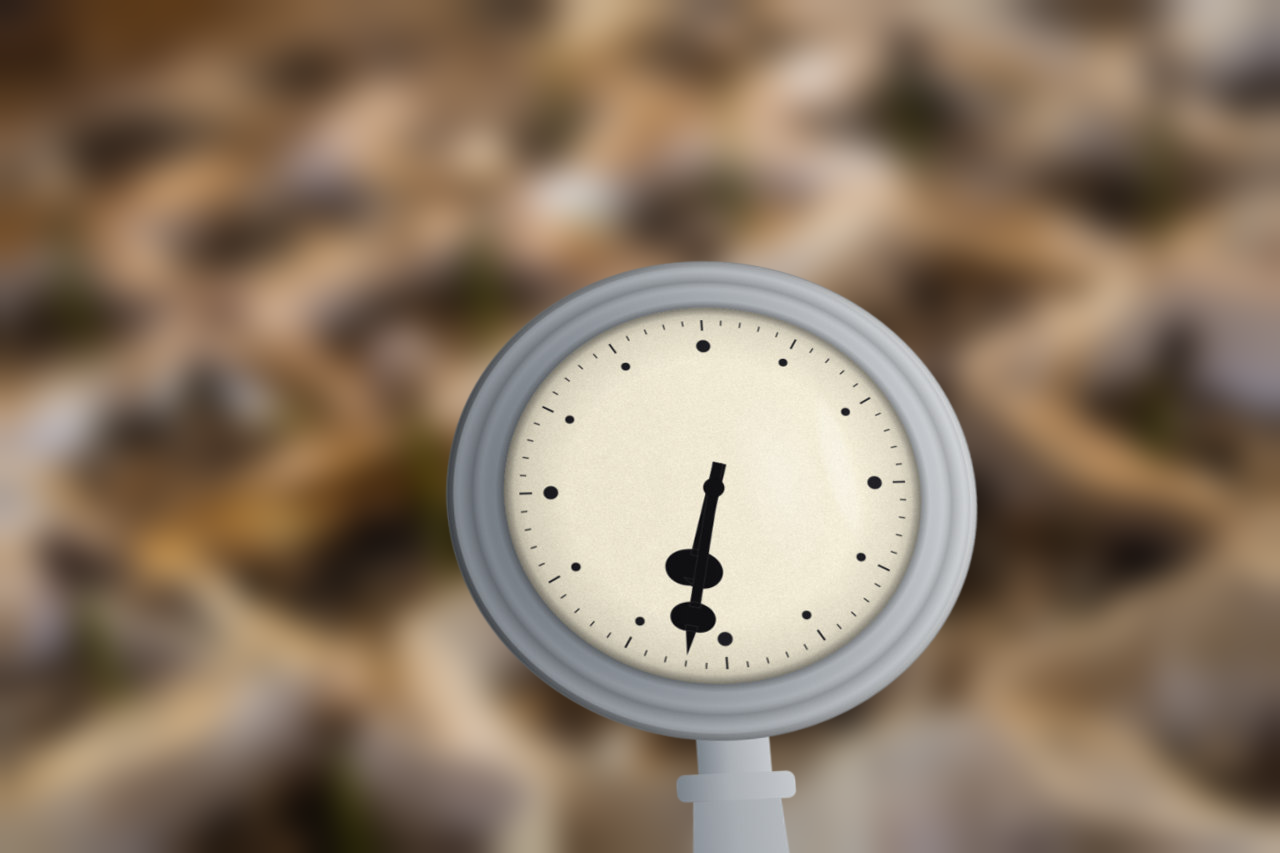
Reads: h=6 m=32
